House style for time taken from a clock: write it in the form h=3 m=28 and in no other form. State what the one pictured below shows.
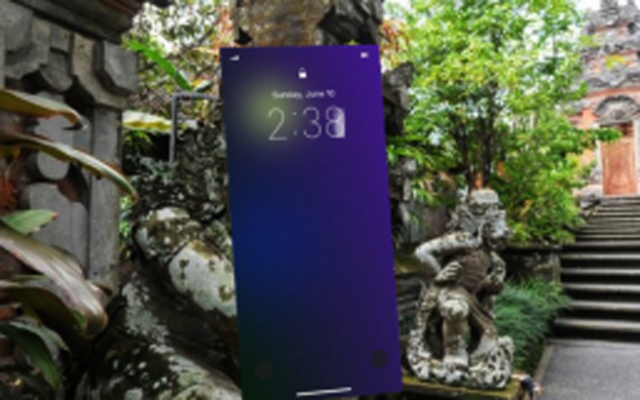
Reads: h=2 m=38
